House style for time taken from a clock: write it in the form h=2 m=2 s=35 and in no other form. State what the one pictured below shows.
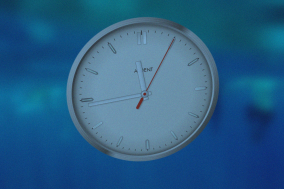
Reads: h=11 m=44 s=5
